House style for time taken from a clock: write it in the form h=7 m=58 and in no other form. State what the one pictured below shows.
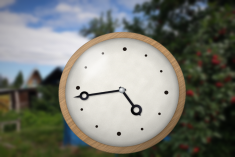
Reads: h=4 m=43
